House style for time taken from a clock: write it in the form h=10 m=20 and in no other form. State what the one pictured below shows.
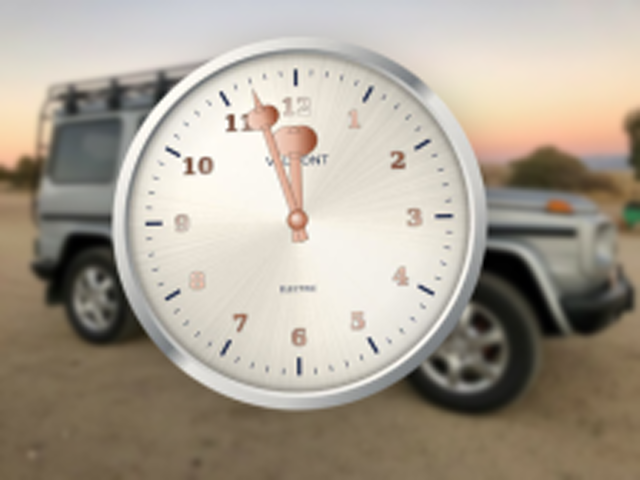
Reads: h=11 m=57
